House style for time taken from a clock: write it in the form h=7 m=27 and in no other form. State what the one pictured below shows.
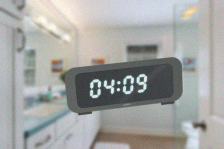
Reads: h=4 m=9
